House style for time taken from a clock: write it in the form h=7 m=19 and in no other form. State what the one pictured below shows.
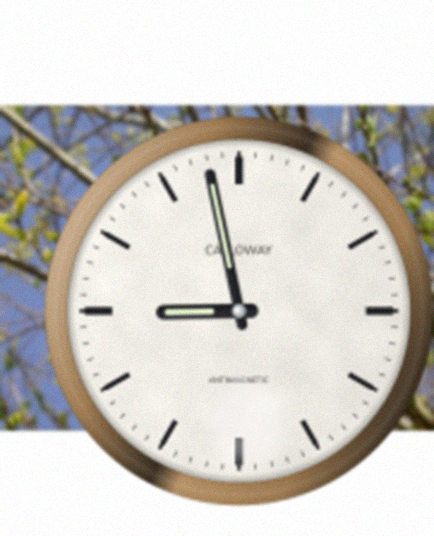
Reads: h=8 m=58
